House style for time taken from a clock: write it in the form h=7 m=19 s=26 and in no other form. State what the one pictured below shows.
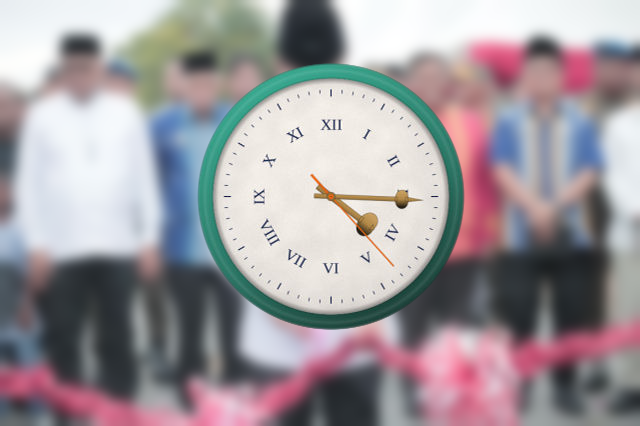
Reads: h=4 m=15 s=23
